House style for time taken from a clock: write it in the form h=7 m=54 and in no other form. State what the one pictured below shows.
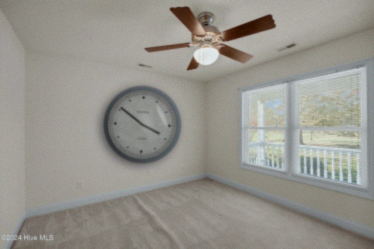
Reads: h=3 m=51
